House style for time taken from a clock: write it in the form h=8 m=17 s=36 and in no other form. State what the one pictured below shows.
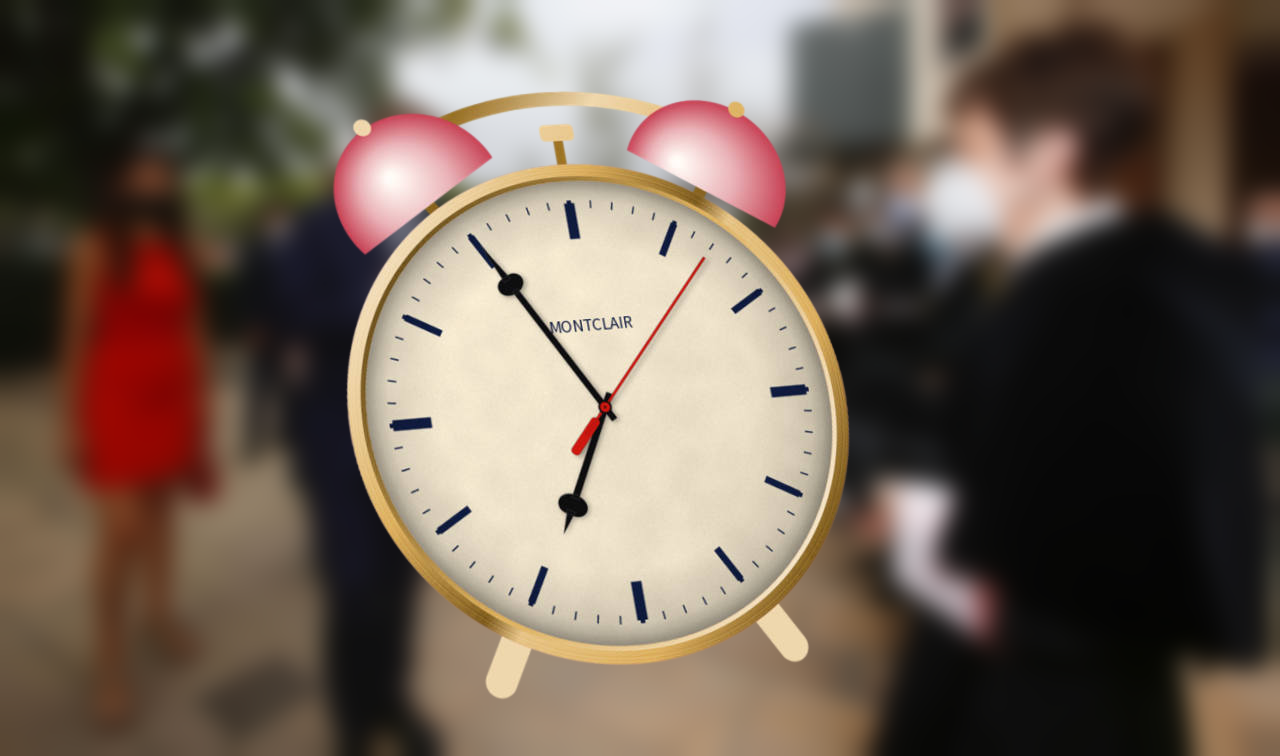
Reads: h=6 m=55 s=7
